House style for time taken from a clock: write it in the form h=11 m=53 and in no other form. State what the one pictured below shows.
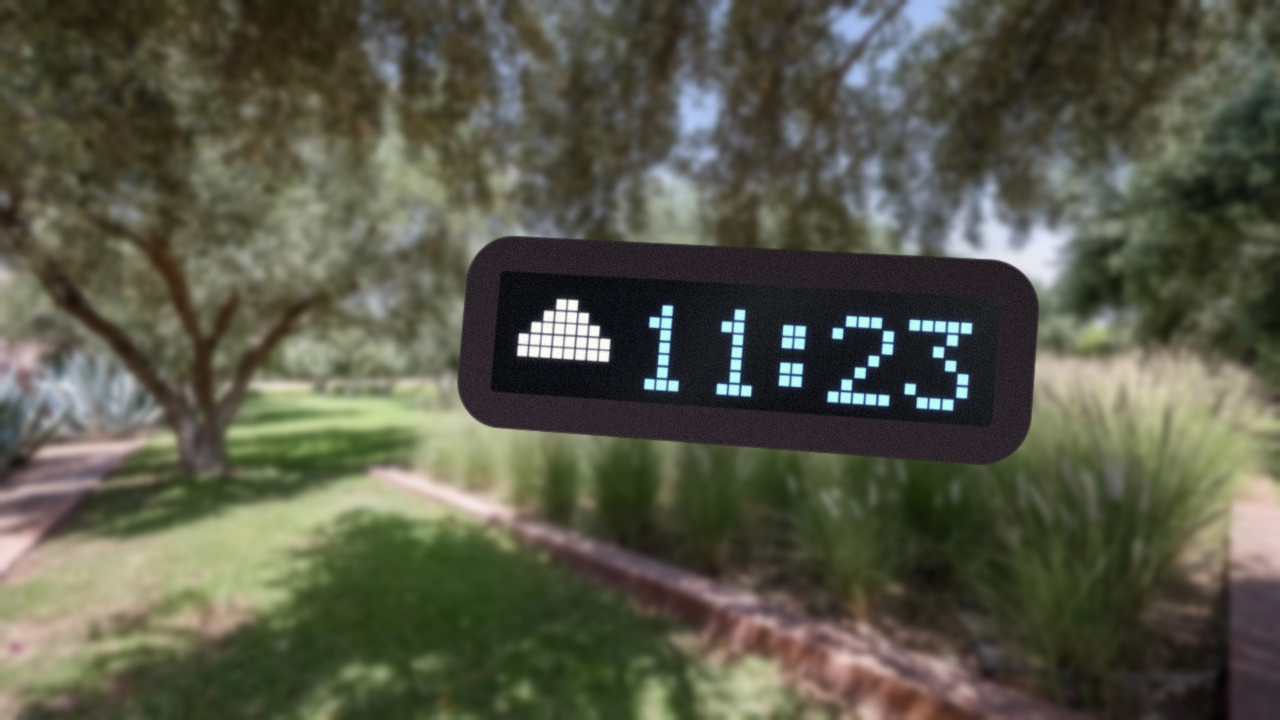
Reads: h=11 m=23
